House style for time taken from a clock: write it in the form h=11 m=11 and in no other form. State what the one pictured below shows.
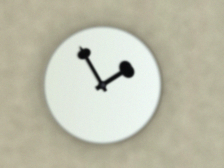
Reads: h=1 m=55
